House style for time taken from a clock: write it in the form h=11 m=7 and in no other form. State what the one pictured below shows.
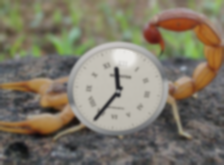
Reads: h=11 m=35
